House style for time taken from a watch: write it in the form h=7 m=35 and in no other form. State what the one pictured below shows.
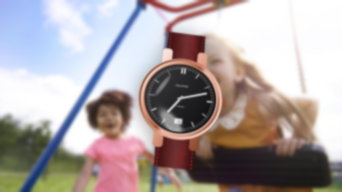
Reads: h=7 m=12
